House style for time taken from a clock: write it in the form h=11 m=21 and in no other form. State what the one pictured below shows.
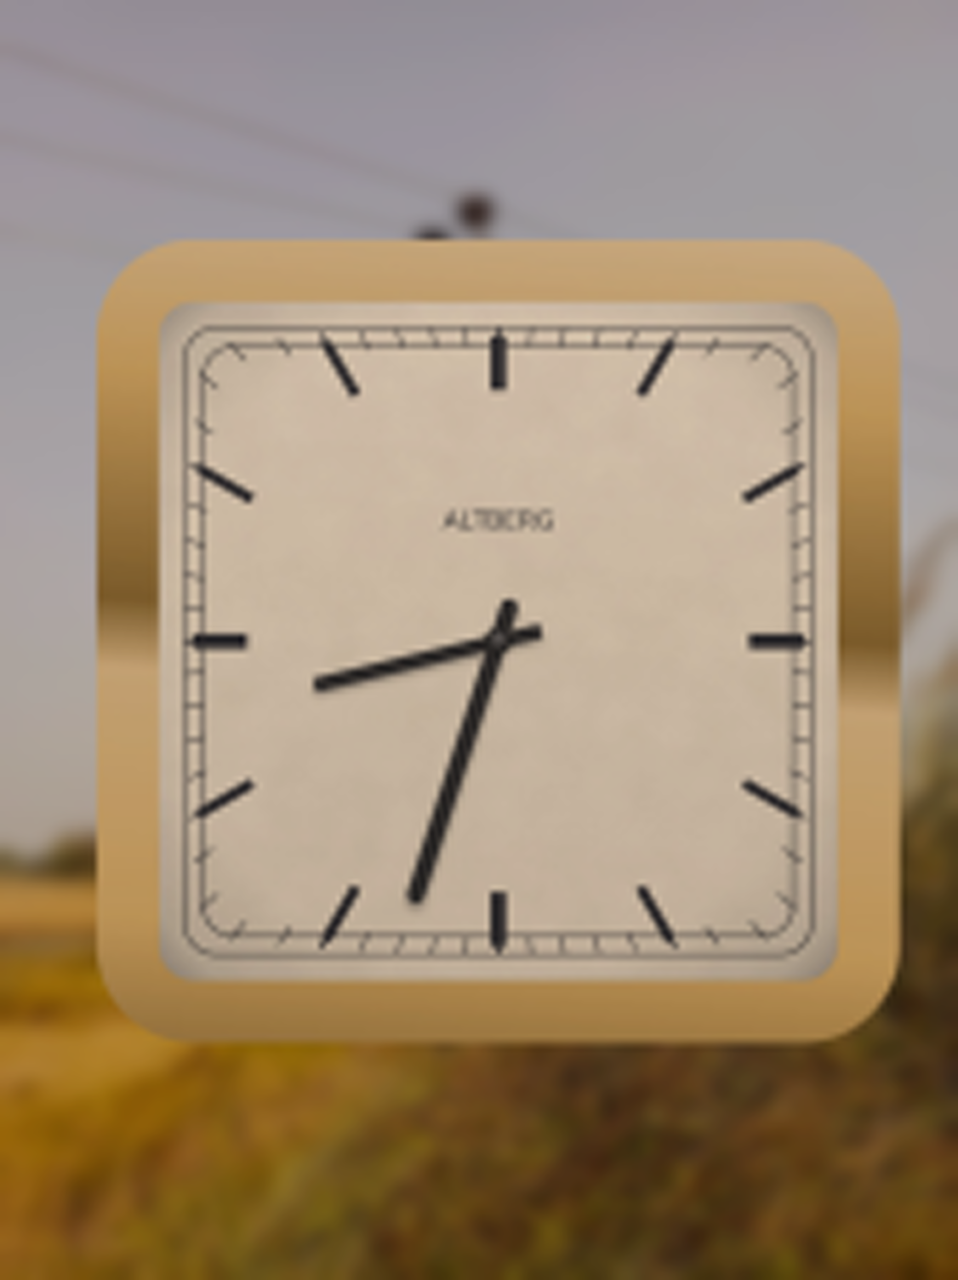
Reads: h=8 m=33
